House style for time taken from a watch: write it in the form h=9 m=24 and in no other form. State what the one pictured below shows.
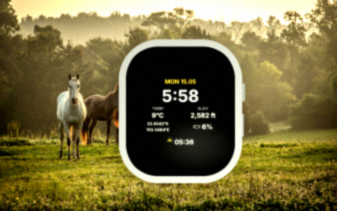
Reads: h=5 m=58
